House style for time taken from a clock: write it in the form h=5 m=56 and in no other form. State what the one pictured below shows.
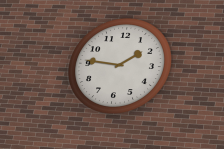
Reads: h=1 m=46
